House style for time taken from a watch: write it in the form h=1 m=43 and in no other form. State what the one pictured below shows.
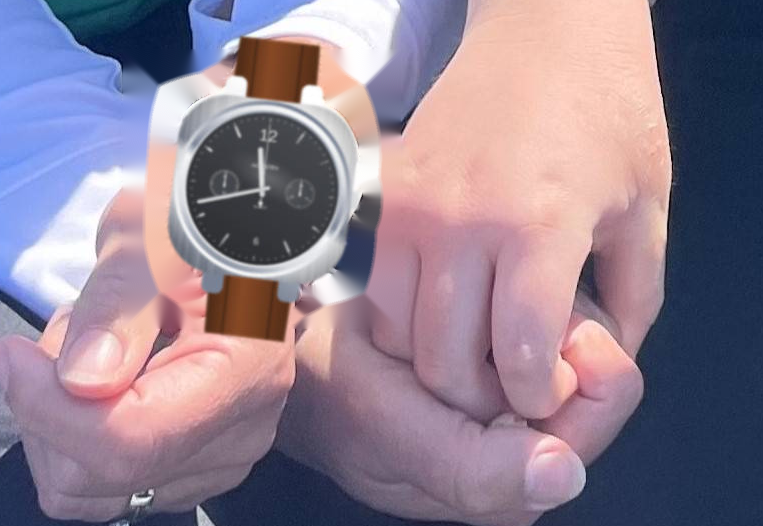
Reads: h=11 m=42
